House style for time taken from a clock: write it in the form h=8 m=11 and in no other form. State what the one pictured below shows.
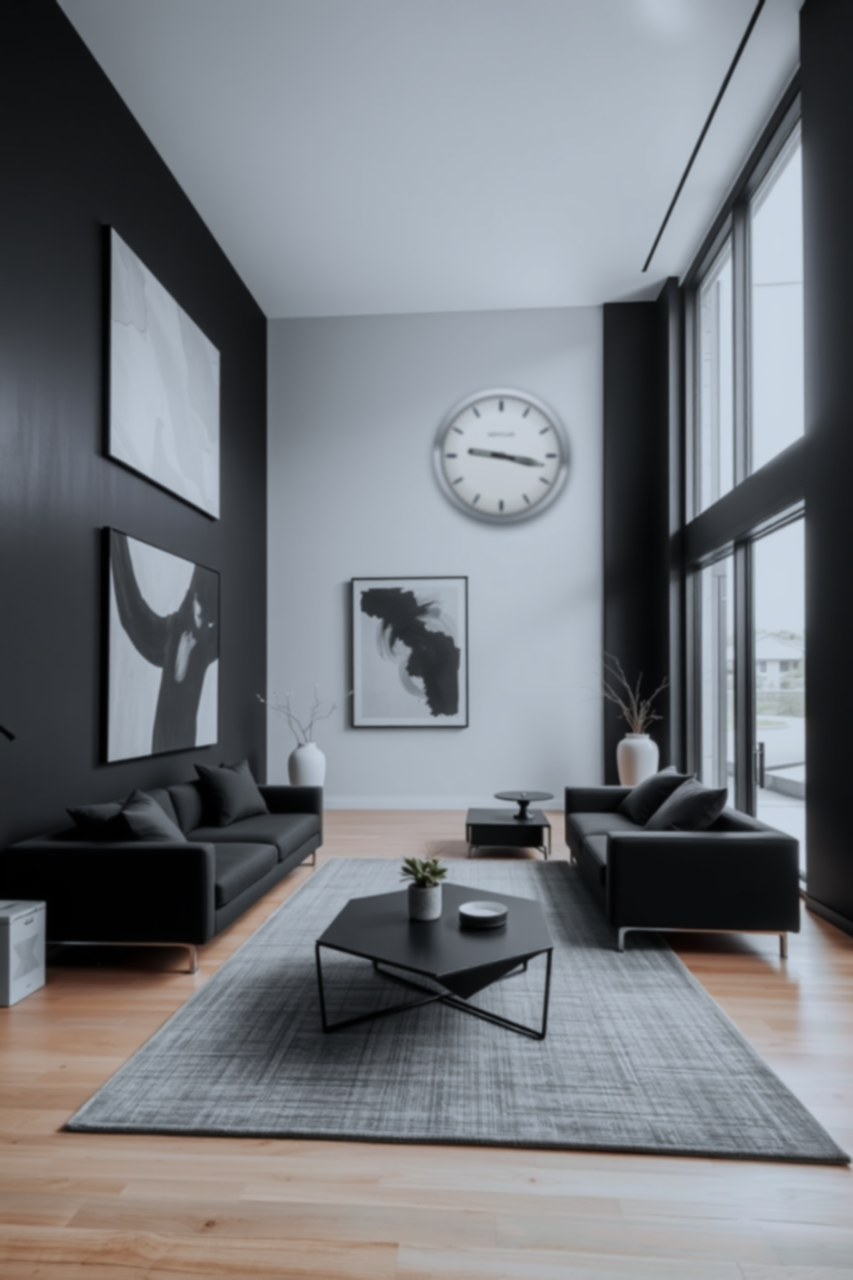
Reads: h=9 m=17
